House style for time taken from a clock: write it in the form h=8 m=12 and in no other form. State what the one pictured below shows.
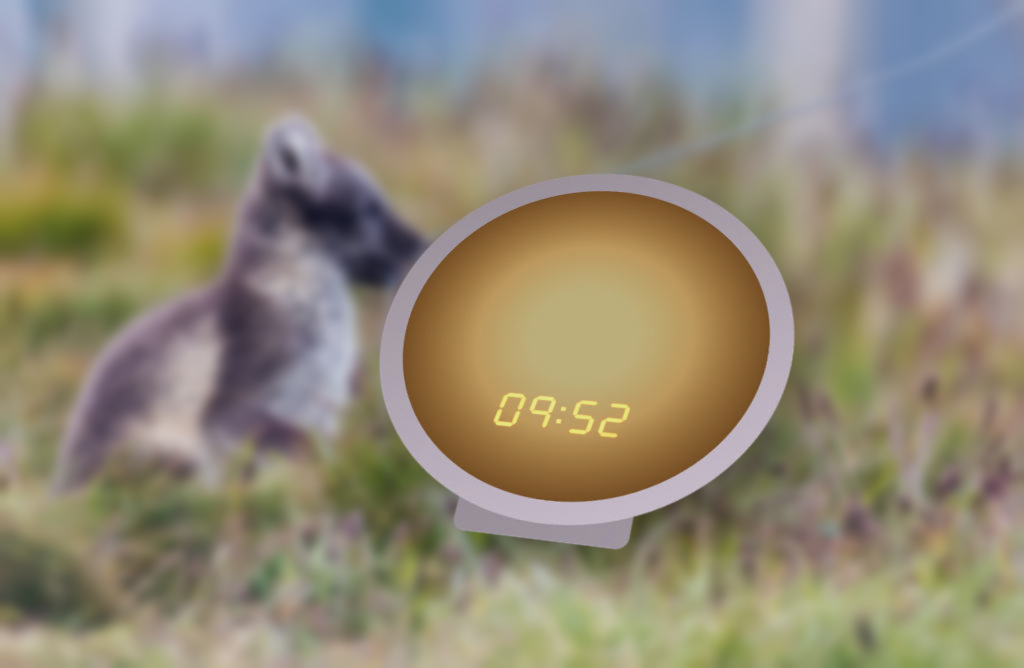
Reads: h=9 m=52
